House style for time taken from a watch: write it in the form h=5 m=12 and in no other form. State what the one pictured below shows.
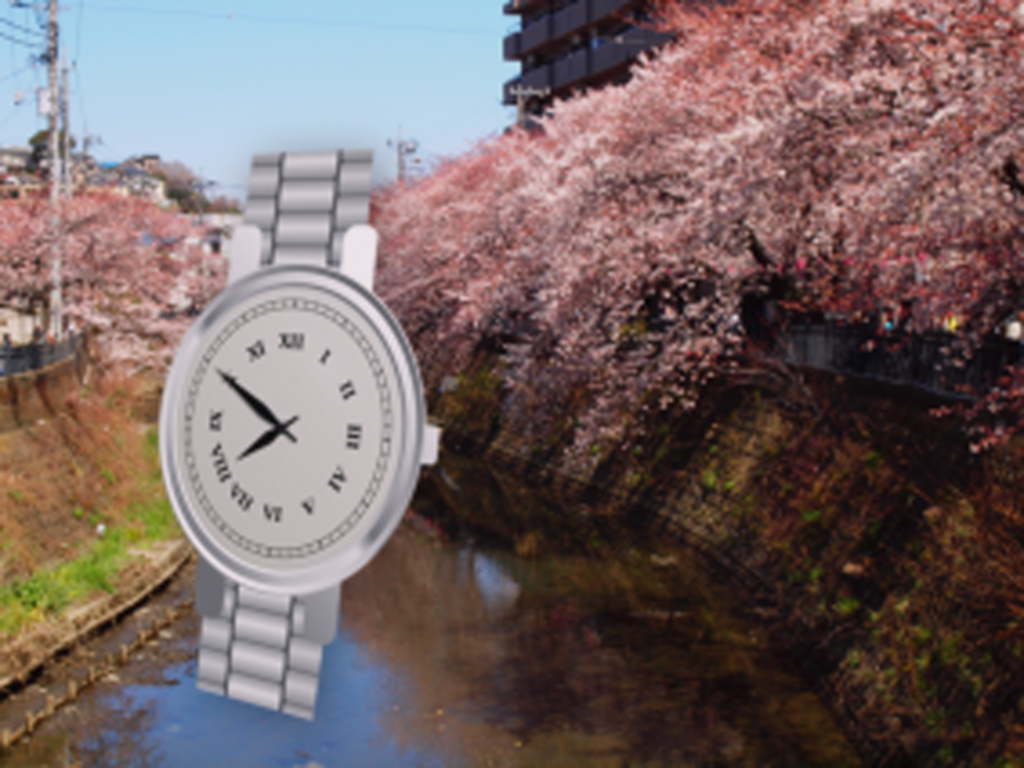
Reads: h=7 m=50
